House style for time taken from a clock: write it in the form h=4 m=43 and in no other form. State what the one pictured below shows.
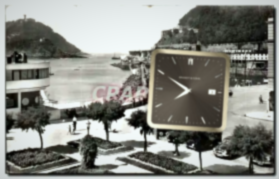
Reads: h=7 m=50
